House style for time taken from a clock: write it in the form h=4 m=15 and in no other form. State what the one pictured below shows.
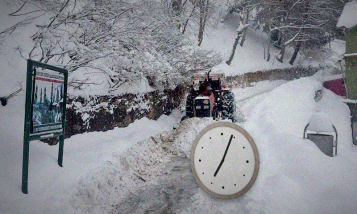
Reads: h=7 m=4
